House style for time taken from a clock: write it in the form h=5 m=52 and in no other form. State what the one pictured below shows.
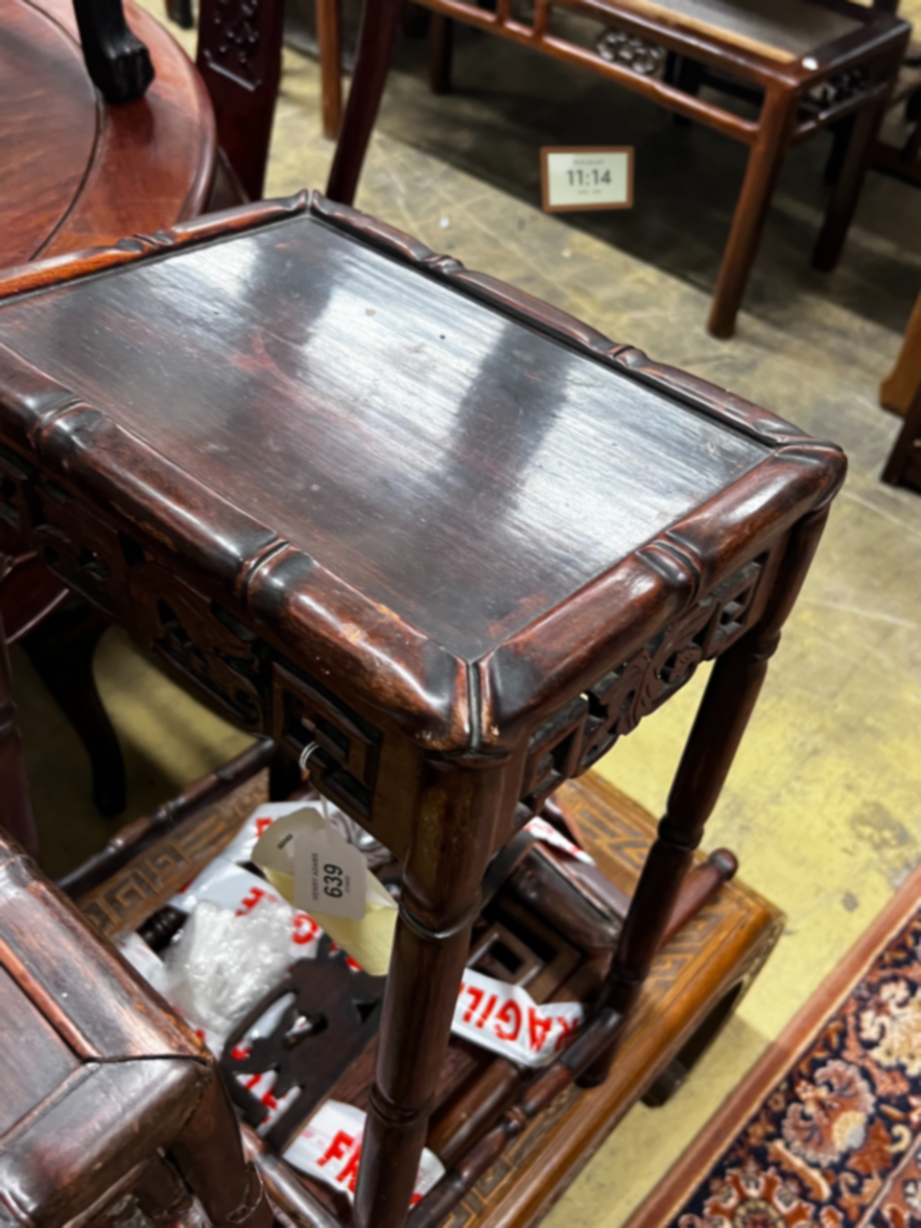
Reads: h=11 m=14
